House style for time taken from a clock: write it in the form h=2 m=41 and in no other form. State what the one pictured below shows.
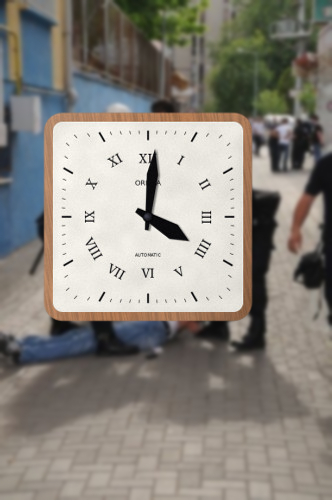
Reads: h=4 m=1
